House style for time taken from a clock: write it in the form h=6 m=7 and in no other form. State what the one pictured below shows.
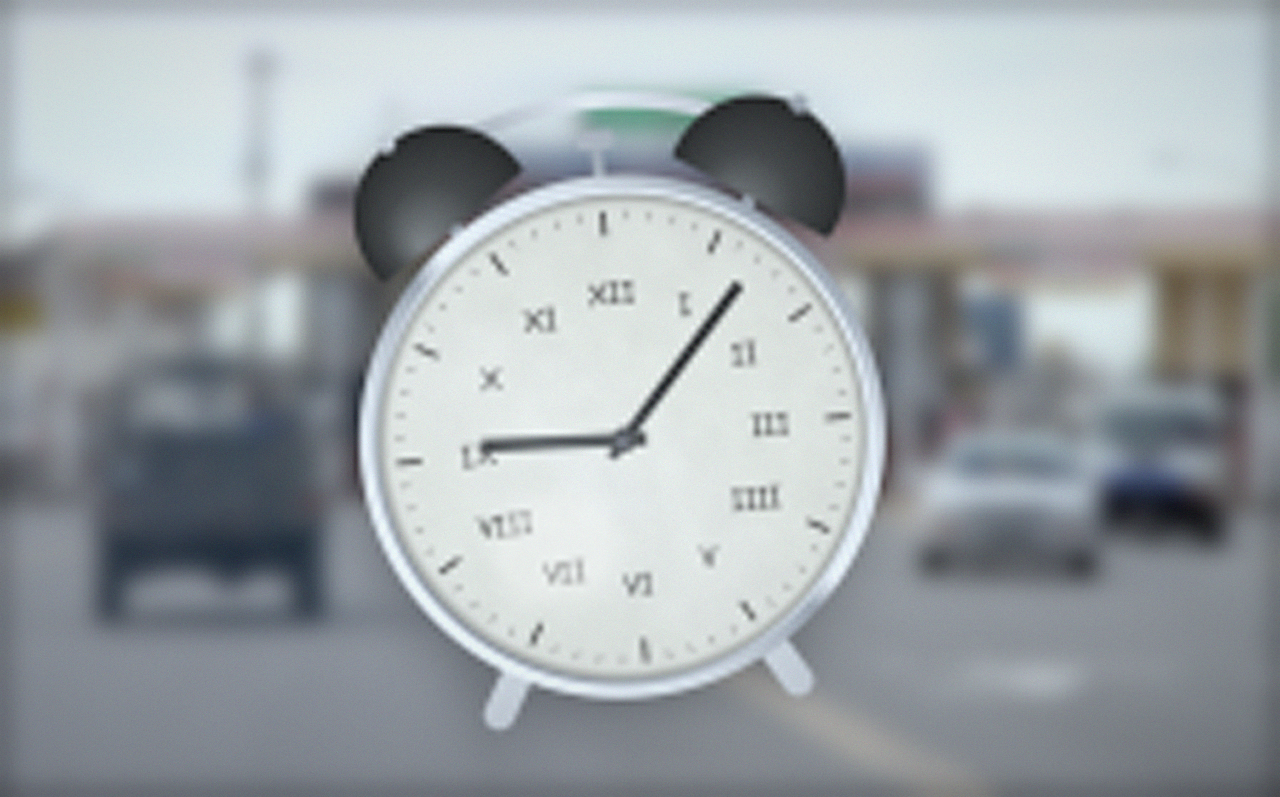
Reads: h=9 m=7
